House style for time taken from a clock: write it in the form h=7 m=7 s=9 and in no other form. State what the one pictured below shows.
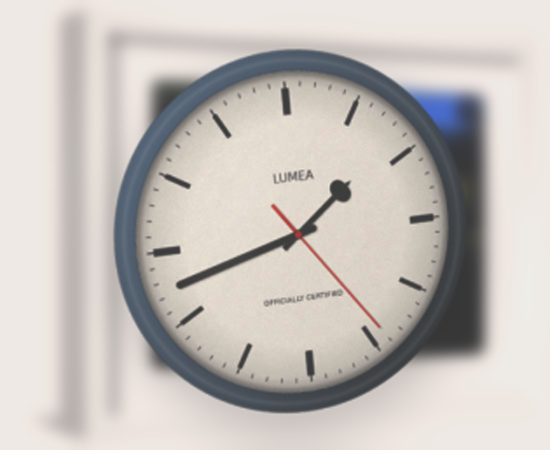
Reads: h=1 m=42 s=24
